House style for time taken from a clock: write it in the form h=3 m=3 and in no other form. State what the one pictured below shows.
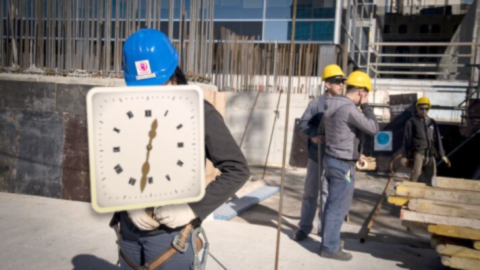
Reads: h=12 m=32
